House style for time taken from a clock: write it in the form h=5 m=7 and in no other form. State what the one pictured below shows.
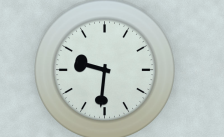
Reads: h=9 m=31
